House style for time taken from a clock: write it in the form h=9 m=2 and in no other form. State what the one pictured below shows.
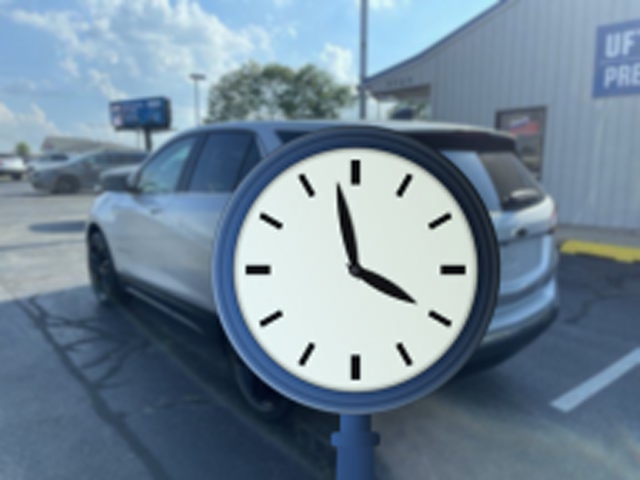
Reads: h=3 m=58
